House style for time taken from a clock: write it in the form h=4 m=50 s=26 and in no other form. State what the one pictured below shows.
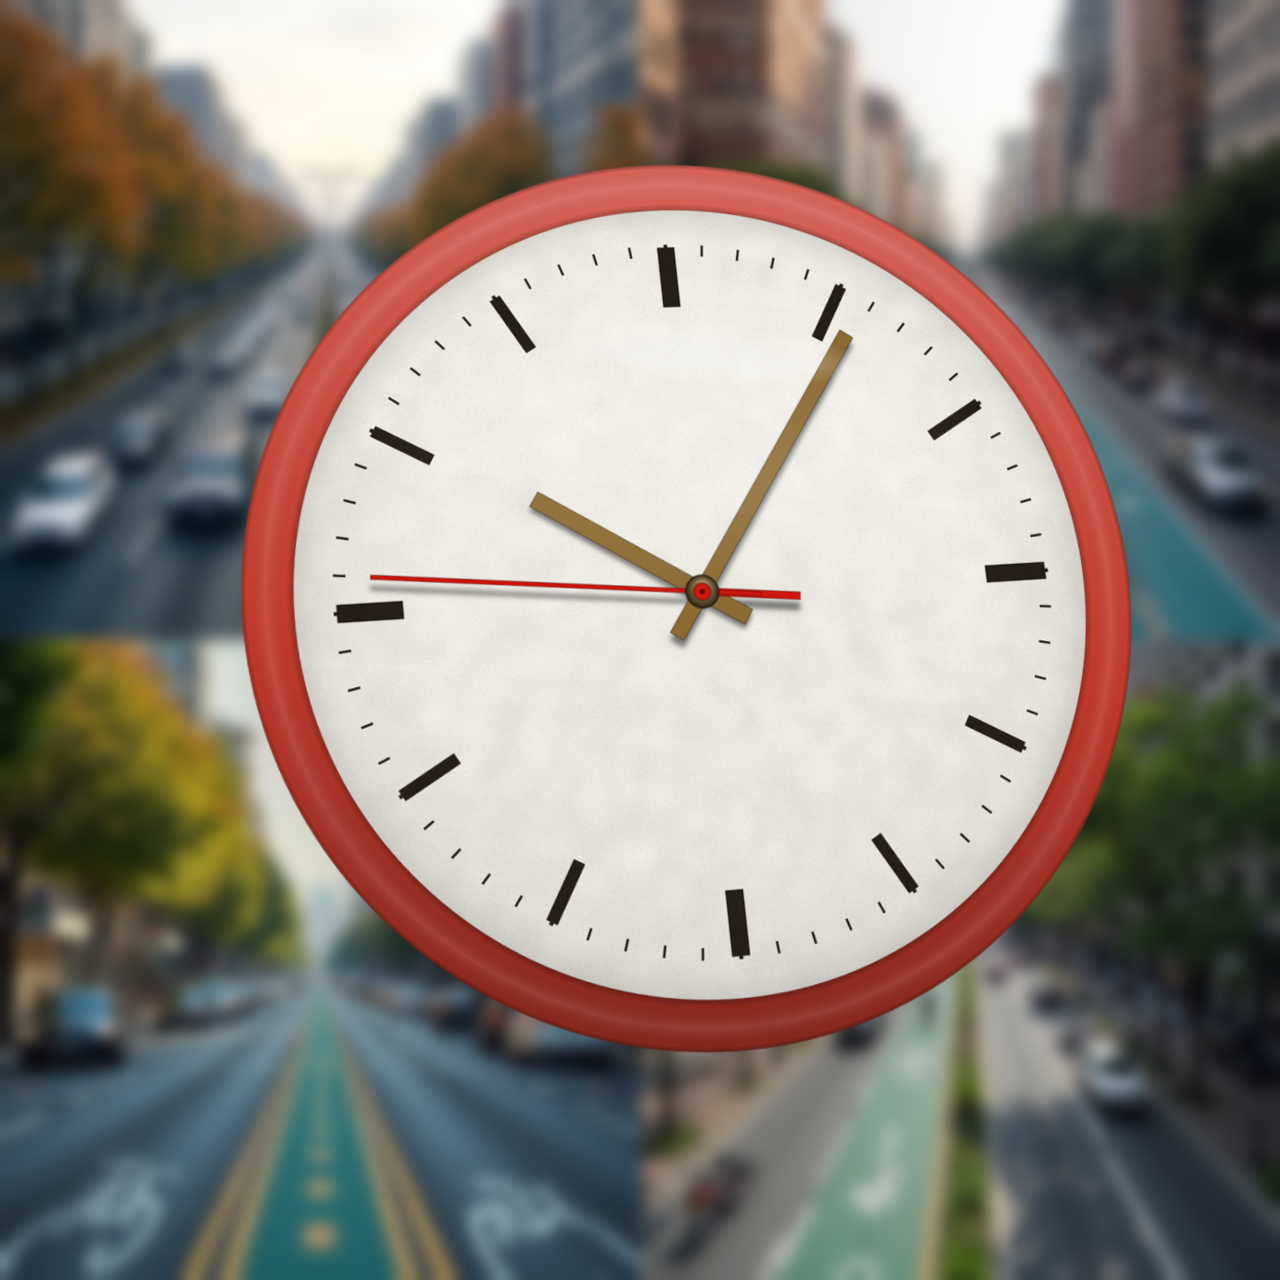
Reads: h=10 m=5 s=46
